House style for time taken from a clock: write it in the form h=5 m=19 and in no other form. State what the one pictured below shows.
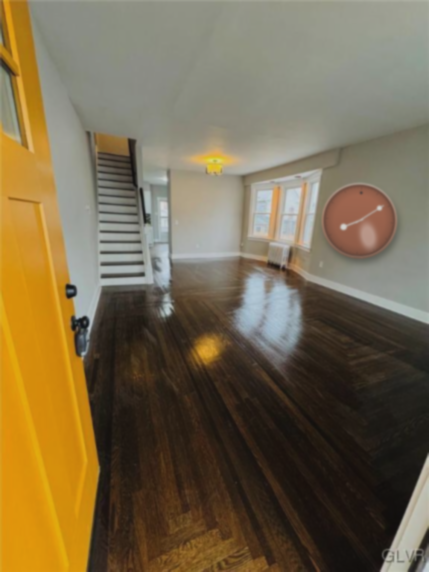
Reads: h=8 m=9
